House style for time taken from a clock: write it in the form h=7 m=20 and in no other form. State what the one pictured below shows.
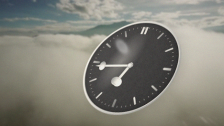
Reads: h=6 m=44
